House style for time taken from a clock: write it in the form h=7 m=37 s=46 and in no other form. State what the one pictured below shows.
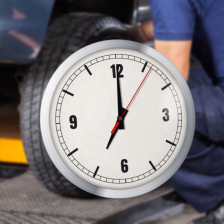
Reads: h=7 m=0 s=6
